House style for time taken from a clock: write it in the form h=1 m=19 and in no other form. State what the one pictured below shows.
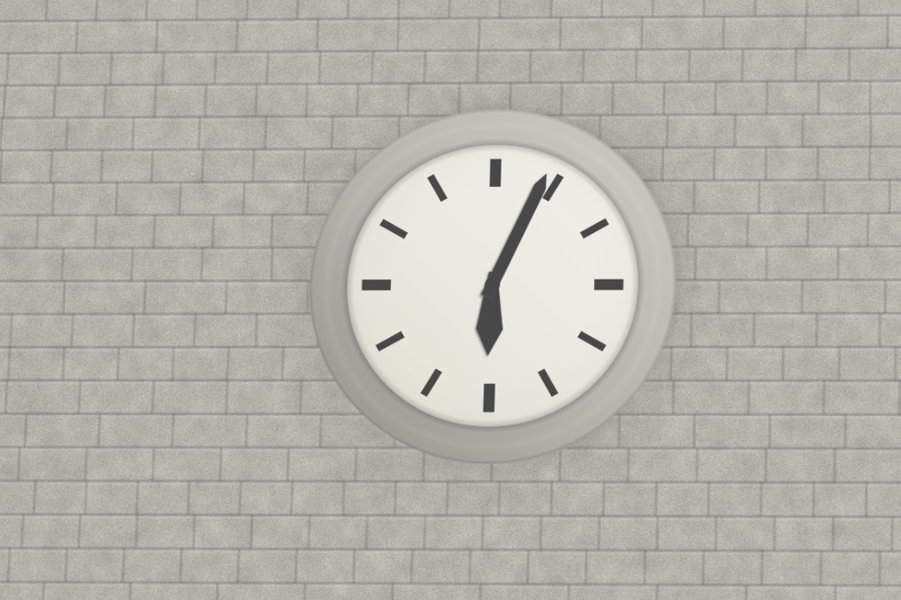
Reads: h=6 m=4
